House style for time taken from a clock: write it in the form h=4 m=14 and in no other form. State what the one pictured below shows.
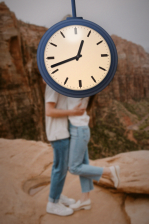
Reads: h=12 m=42
